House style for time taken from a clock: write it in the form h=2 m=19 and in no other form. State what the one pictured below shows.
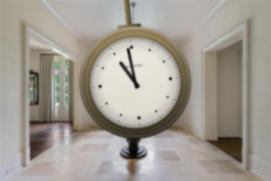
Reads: h=10 m=59
